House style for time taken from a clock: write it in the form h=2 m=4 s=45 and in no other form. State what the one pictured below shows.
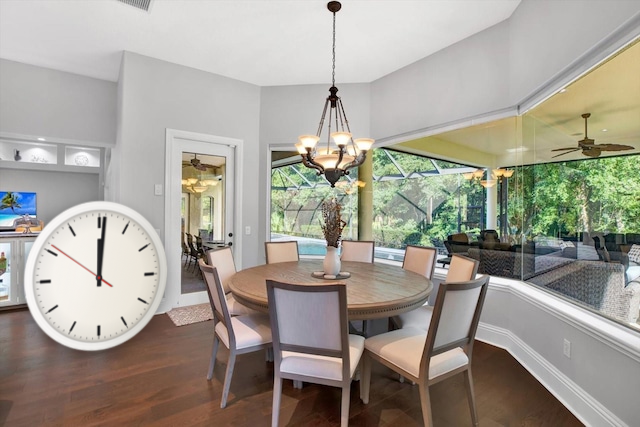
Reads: h=12 m=0 s=51
